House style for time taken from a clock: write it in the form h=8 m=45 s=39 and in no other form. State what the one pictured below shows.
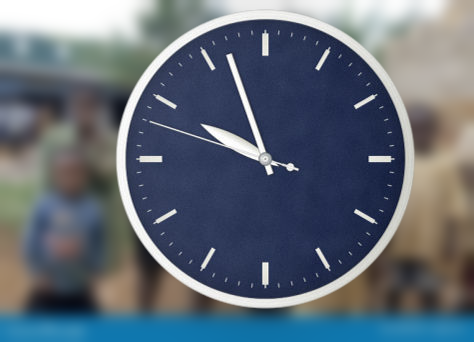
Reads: h=9 m=56 s=48
